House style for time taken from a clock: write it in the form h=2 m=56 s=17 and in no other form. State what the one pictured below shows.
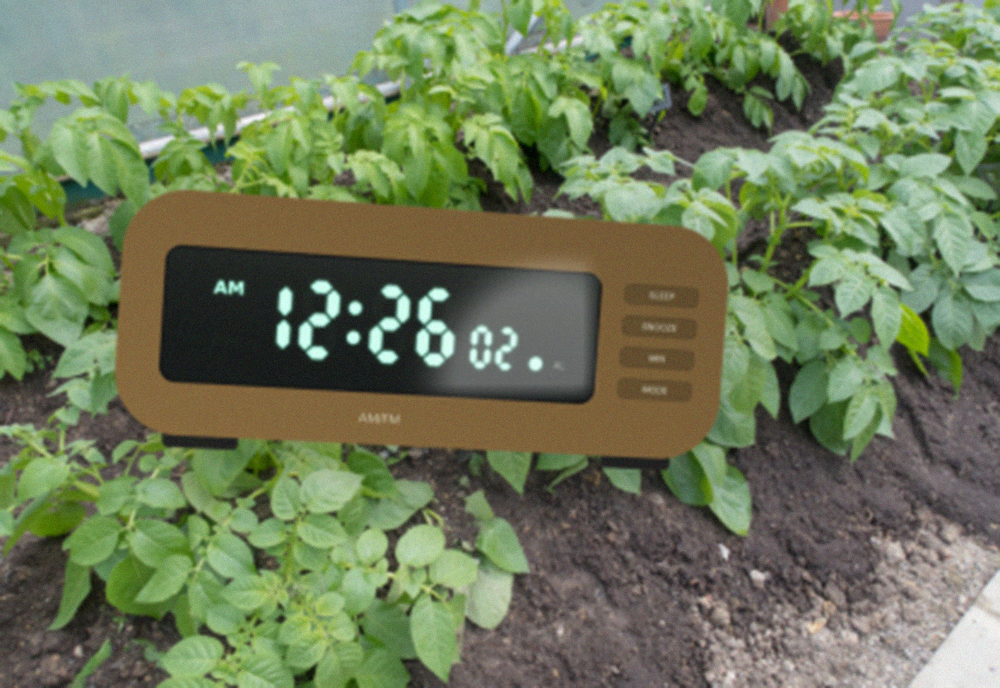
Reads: h=12 m=26 s=2
